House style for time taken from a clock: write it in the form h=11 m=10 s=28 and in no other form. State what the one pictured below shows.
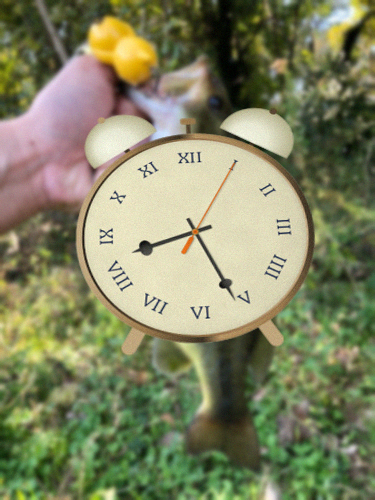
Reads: h=8 m=26 s=5
